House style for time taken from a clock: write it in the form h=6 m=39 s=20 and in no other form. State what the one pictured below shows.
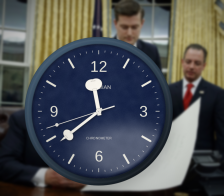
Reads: h=11 m=38 s=42
